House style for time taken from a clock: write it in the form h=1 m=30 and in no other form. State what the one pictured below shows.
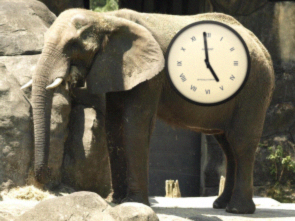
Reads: h=4 m=59
